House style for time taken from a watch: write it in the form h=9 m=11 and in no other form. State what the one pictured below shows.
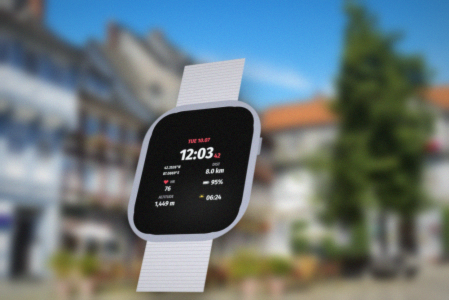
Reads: h=12 m=3
